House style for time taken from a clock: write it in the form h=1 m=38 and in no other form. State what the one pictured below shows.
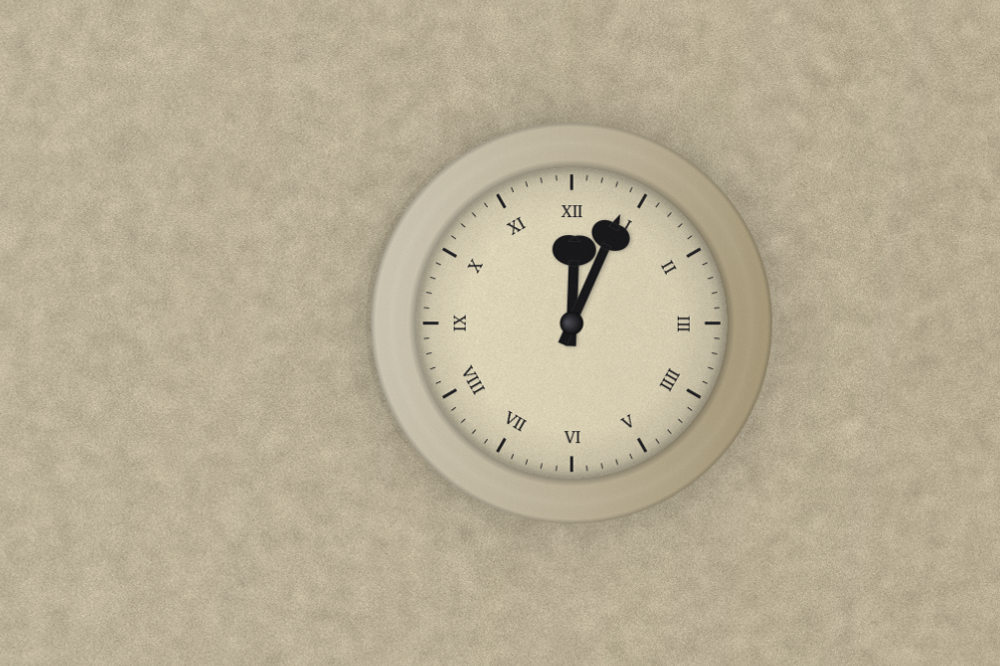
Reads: h=12 m=4
